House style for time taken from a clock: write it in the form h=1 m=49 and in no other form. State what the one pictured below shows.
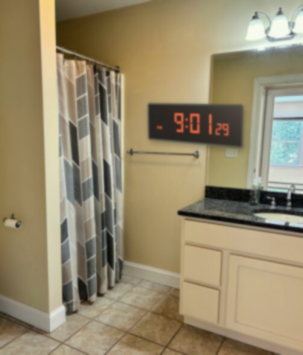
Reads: h=9 m=1
